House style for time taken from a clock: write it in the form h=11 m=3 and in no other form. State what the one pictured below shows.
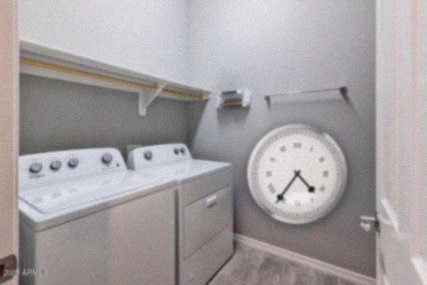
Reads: h=4 m=36
